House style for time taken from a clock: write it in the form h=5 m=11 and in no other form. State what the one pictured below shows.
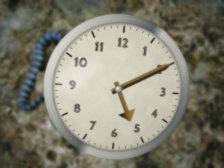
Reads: h=5 m=10
